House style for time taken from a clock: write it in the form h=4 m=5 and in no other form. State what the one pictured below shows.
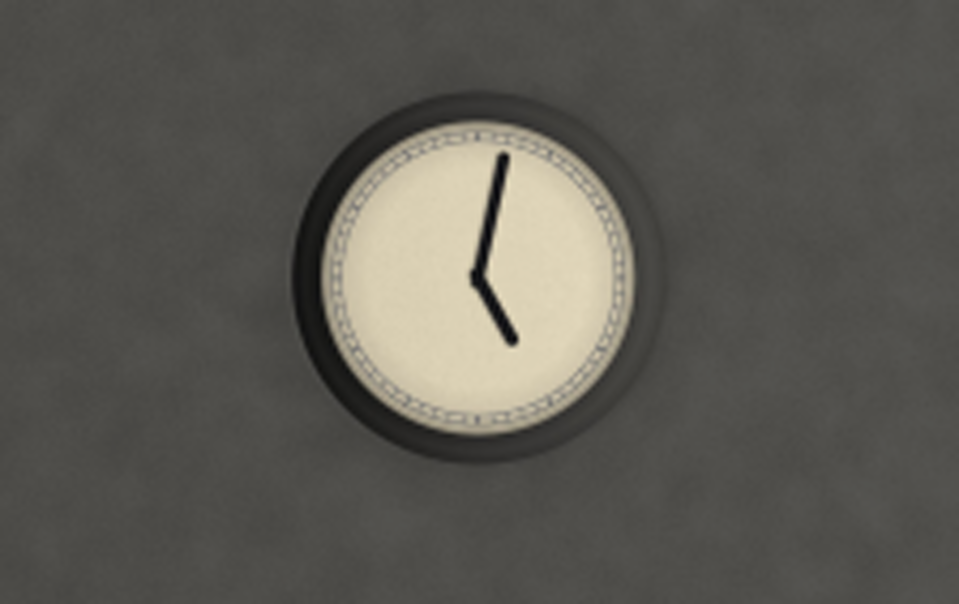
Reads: h=5 m=2
